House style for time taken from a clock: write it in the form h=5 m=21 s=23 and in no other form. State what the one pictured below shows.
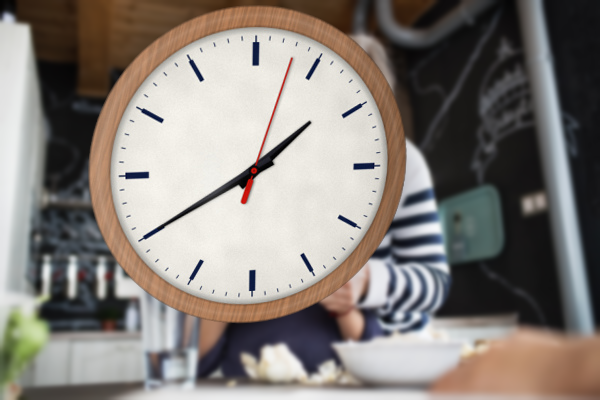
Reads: h=1 m=40 s=3
